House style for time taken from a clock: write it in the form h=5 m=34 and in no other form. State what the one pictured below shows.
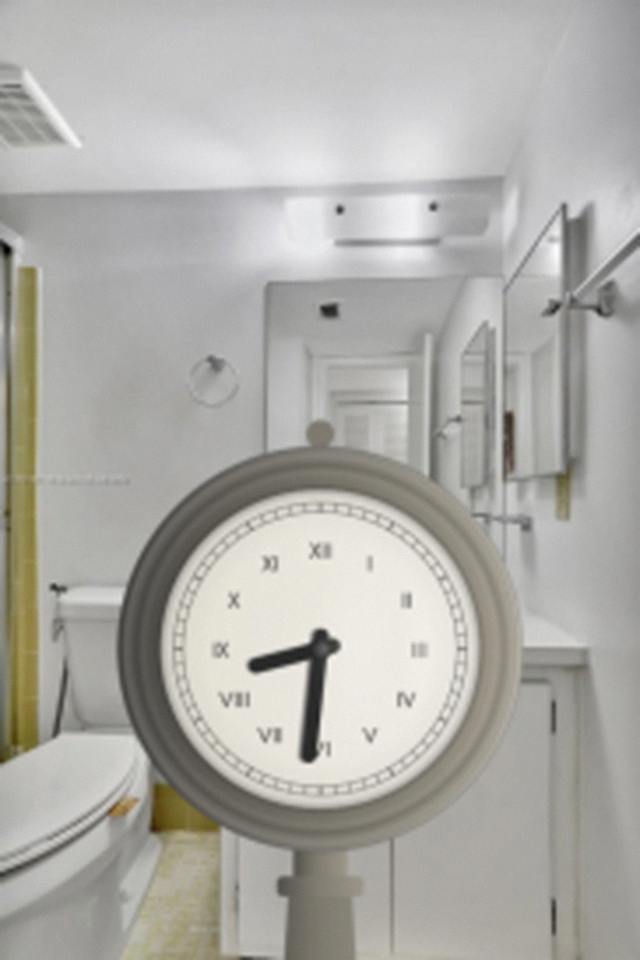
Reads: h=8 m=31
